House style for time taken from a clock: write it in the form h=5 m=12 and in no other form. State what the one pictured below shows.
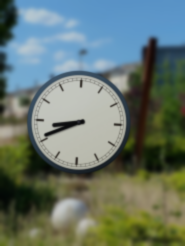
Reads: h=8 m=41
